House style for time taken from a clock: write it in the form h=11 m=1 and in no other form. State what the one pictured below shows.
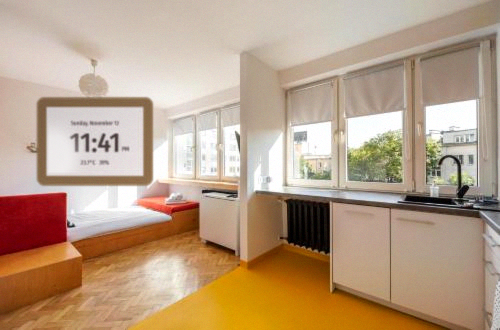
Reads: h=11 m=41
